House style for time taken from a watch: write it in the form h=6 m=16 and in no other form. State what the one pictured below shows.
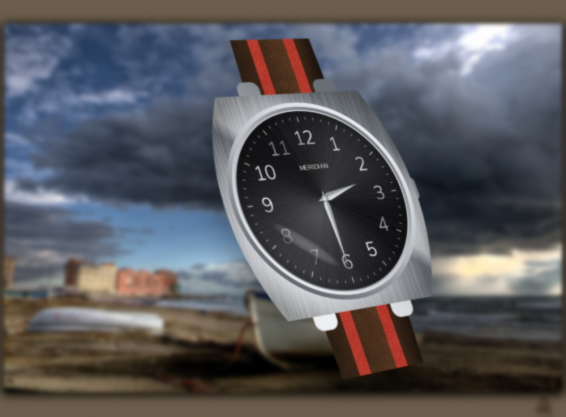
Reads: h=2 m=30
